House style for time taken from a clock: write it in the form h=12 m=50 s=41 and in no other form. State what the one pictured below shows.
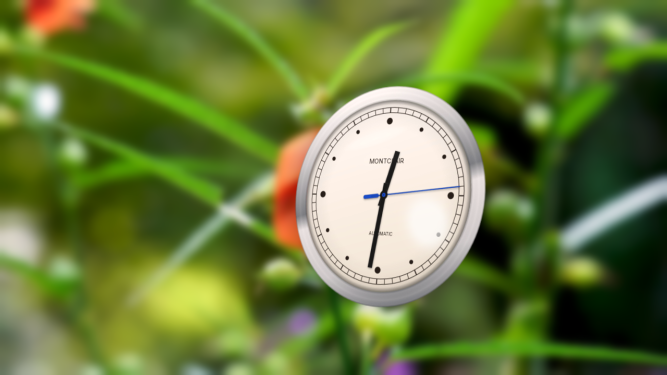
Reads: h=12 m=31 s=14
